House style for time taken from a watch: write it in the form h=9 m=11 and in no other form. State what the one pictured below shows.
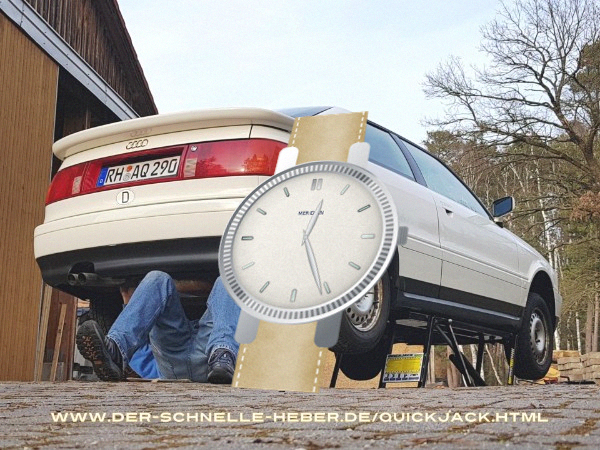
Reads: h=12 m=26
